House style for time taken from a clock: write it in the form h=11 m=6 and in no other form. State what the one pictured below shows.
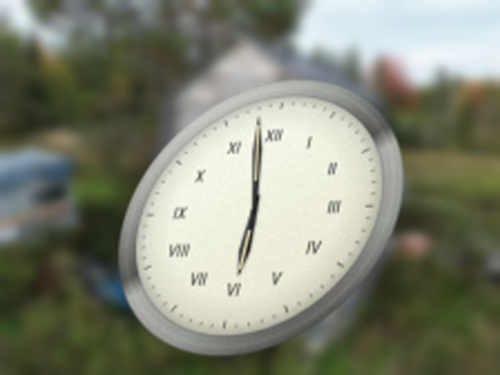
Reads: h=5 m=58
